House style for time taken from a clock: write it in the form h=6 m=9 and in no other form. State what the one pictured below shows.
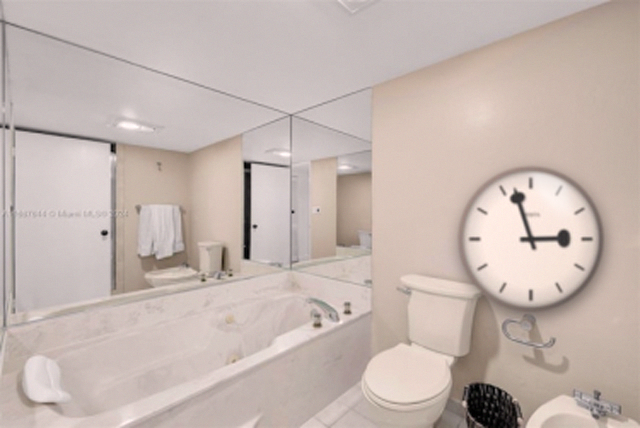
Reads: h=2 m=57
